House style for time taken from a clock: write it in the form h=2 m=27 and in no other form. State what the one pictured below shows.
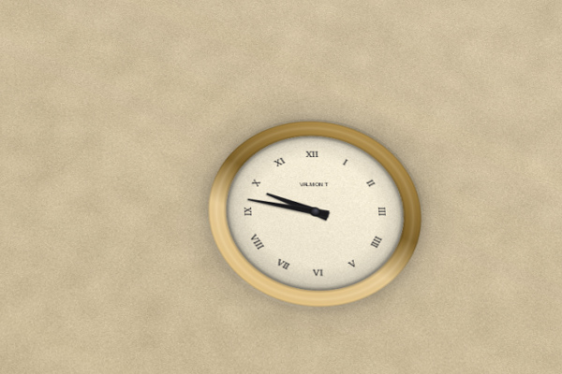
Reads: h=9 m=47
